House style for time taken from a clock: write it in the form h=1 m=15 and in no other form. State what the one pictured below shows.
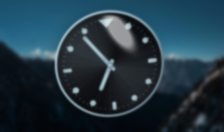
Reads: h=6 m=54
